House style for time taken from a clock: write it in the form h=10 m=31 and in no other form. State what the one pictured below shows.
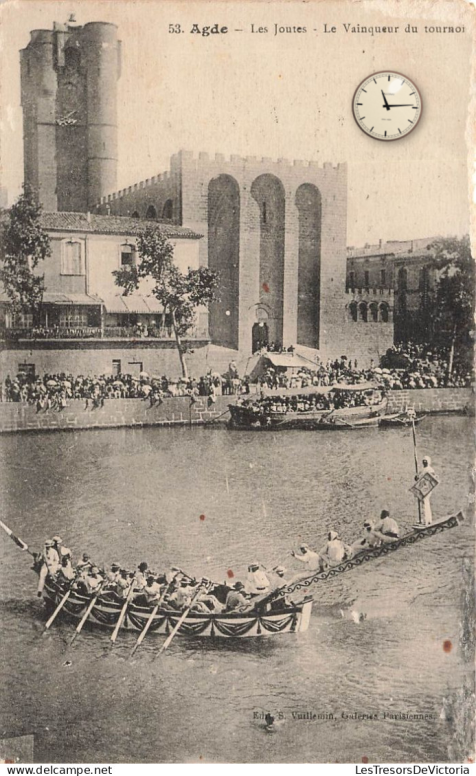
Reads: h=11 m=14
